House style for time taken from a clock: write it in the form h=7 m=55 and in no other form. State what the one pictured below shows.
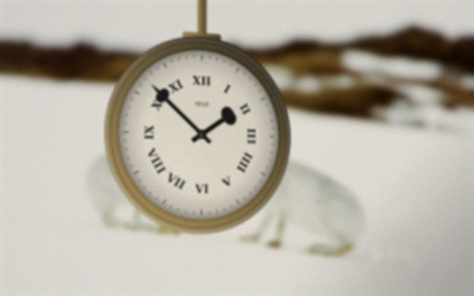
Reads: h=1 m=52
